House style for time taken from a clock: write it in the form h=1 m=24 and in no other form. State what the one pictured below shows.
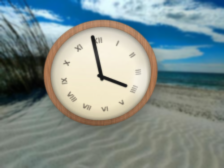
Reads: h=3 m=59
